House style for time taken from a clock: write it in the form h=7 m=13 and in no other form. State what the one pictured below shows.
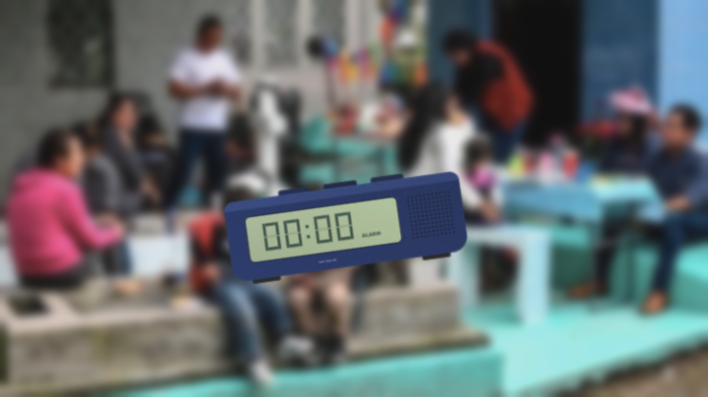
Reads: h=0 m=0
